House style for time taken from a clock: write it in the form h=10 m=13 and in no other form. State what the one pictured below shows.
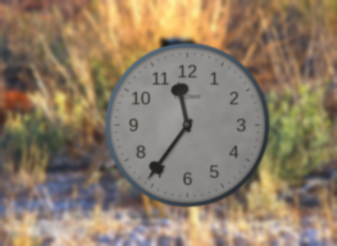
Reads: h=11 m=36
